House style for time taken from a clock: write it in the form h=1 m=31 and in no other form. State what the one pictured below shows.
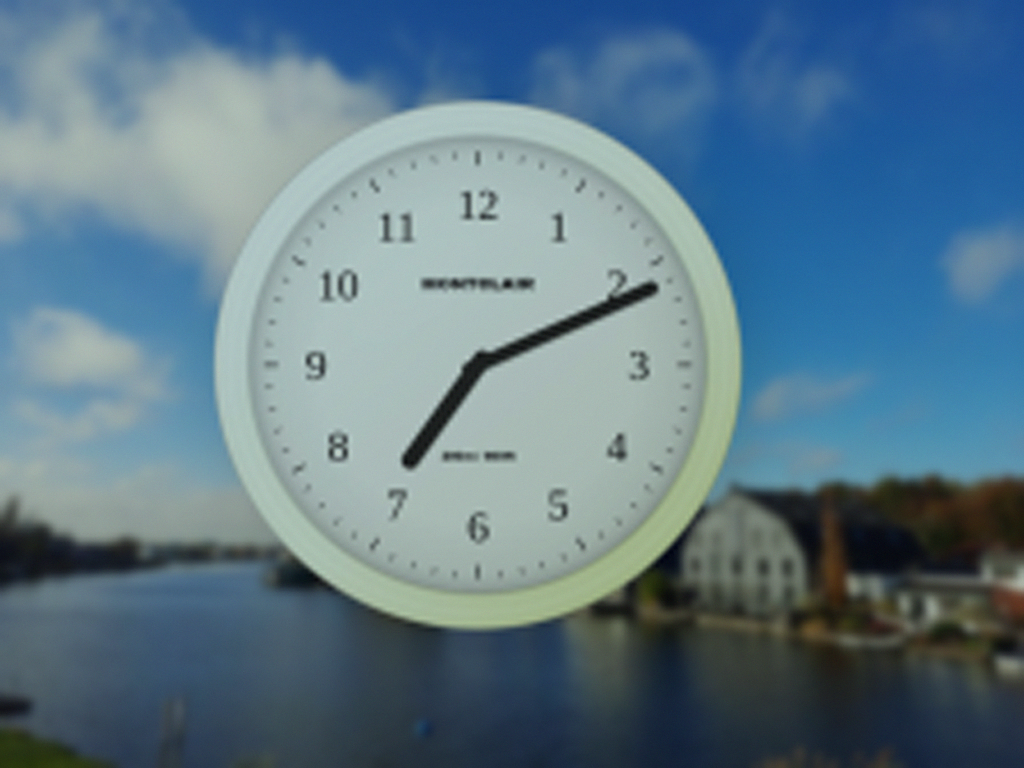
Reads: h=7 m=11
